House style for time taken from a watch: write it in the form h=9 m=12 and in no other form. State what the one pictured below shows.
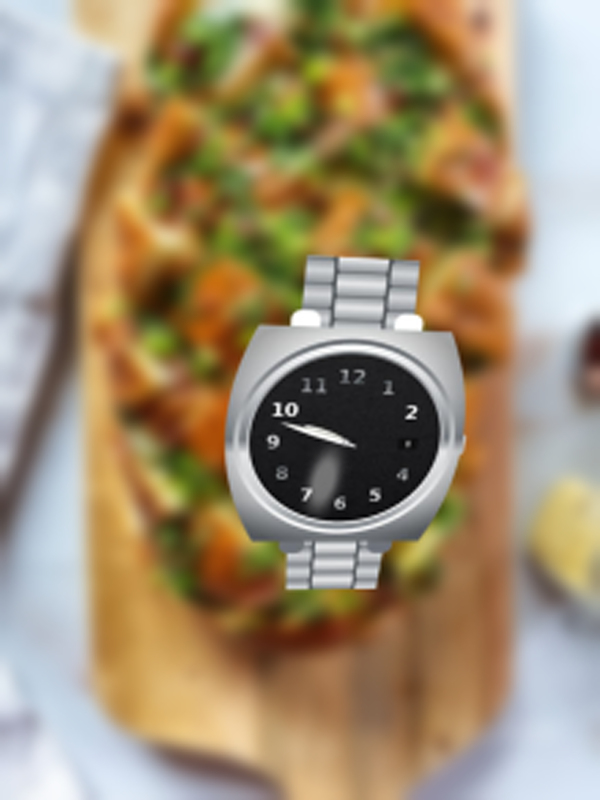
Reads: h=9 m=48
